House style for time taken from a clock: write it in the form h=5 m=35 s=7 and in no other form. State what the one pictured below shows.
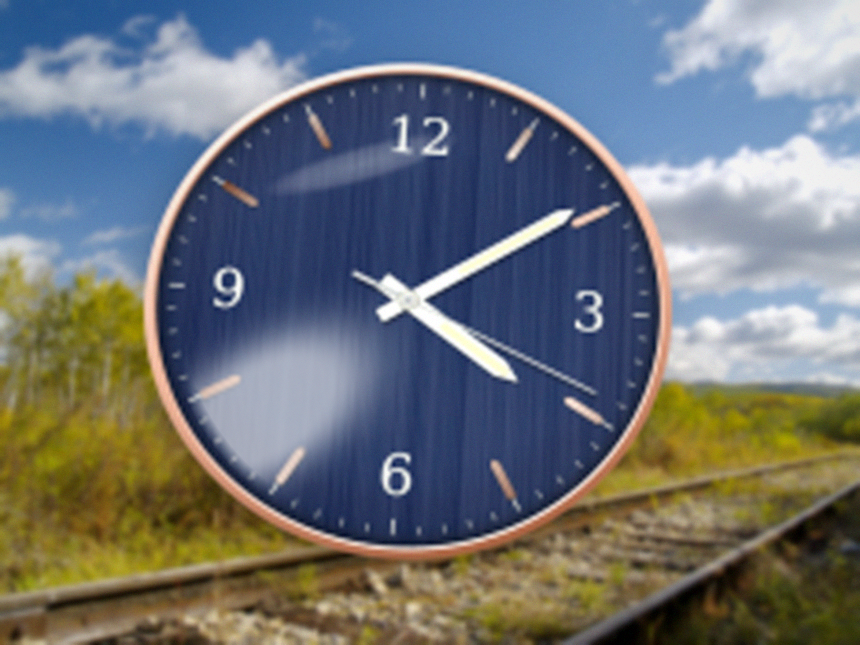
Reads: h=4 m=9 s=19
